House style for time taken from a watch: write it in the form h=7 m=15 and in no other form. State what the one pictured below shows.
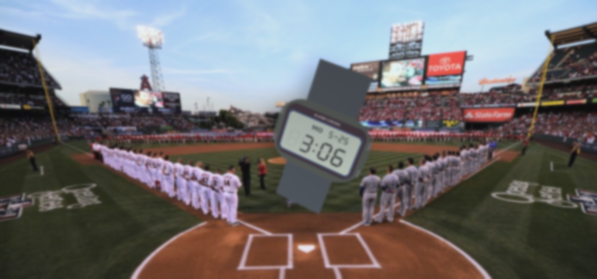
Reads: h=3 m=6
